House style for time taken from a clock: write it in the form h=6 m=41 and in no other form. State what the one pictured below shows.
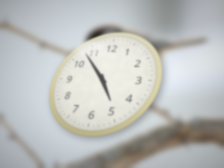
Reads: h=4 m=53
